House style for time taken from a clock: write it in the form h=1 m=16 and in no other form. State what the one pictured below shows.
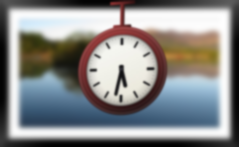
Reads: h=5 m=32
